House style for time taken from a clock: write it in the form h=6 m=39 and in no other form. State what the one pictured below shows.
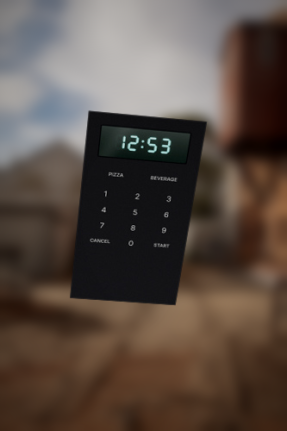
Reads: h=12 m=53
